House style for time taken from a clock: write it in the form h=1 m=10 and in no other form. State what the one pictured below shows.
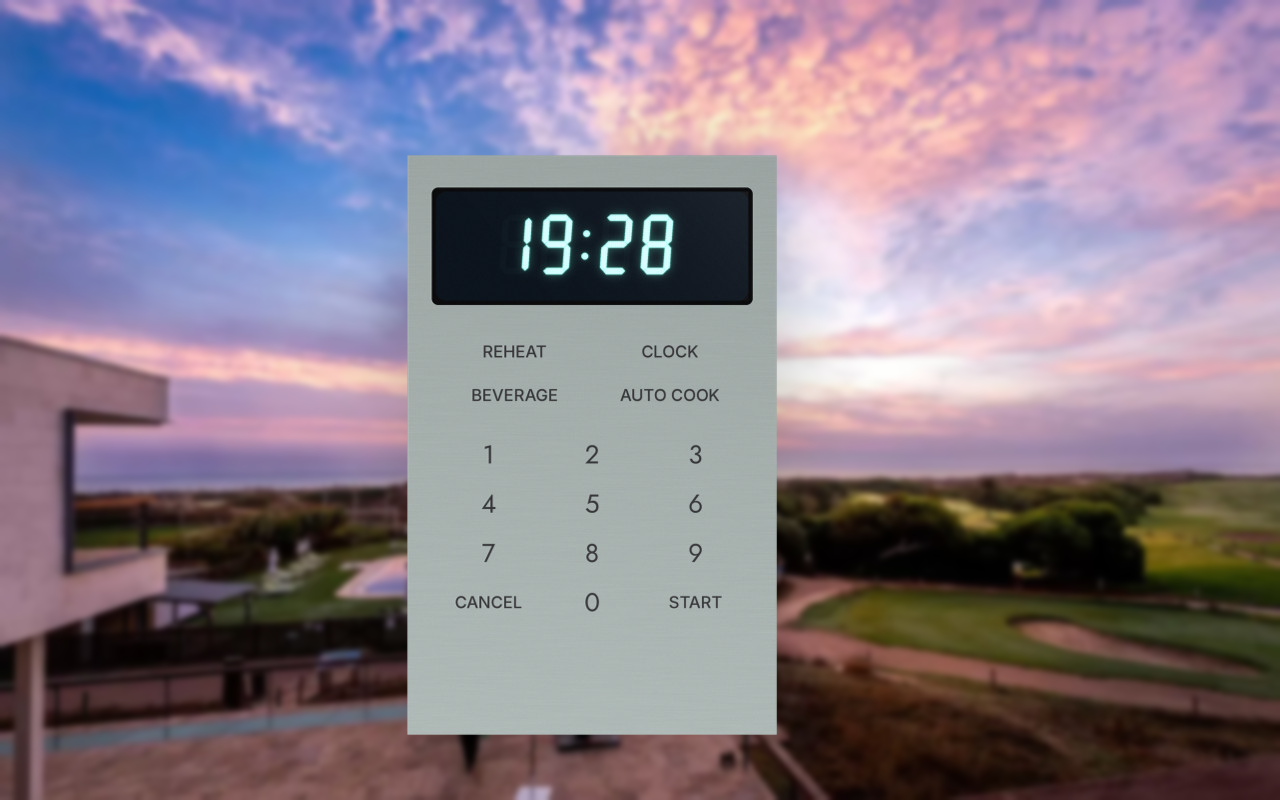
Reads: h=19 m=28
